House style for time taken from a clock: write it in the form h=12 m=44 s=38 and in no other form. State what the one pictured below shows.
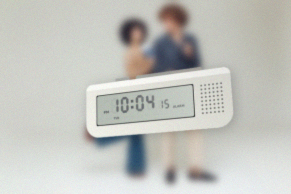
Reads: h=10 m=4 s=15
